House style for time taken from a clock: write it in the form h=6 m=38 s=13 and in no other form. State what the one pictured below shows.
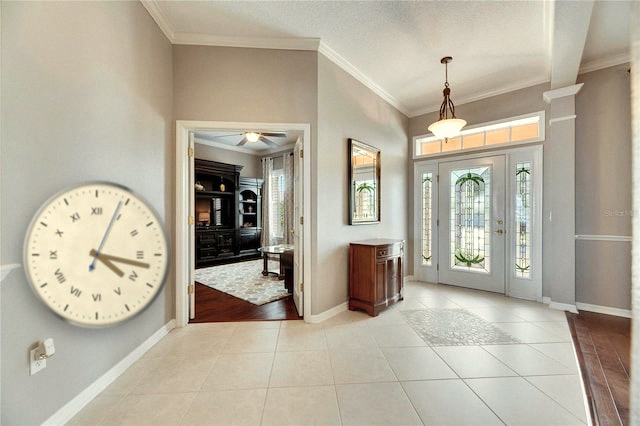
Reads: h=4 m=17 s=4
